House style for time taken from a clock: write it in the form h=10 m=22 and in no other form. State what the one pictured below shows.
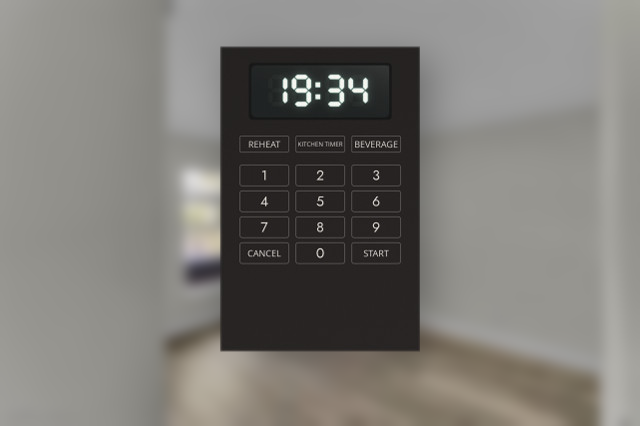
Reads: h=19 m=34
